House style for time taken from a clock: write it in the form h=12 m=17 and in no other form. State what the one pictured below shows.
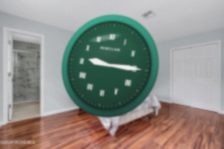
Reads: h=9 m=15
